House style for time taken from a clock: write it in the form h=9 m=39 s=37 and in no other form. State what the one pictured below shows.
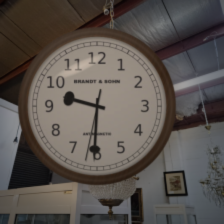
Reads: h=9 m=30 s=32
